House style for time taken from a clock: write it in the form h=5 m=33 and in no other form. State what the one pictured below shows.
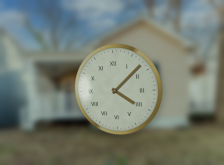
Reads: h=4 m=8
